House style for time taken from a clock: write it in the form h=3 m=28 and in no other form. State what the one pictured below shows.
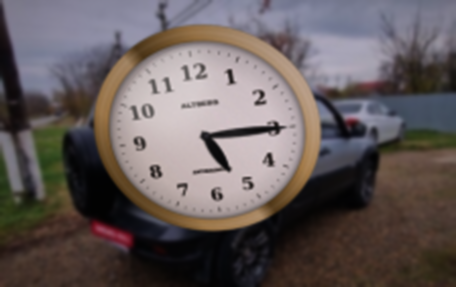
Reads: h=5 m=15
